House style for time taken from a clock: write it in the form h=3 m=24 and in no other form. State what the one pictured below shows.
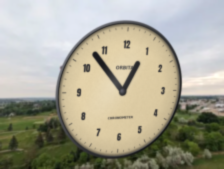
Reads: h=12 m=53
